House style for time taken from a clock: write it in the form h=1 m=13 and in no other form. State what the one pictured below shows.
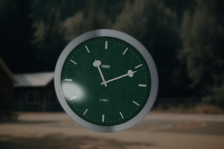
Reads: h=11 m=11
